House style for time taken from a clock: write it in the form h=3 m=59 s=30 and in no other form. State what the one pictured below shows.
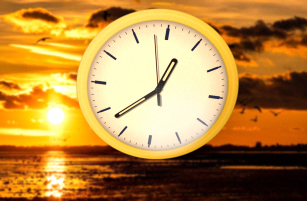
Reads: h=12 m=37 s=58
